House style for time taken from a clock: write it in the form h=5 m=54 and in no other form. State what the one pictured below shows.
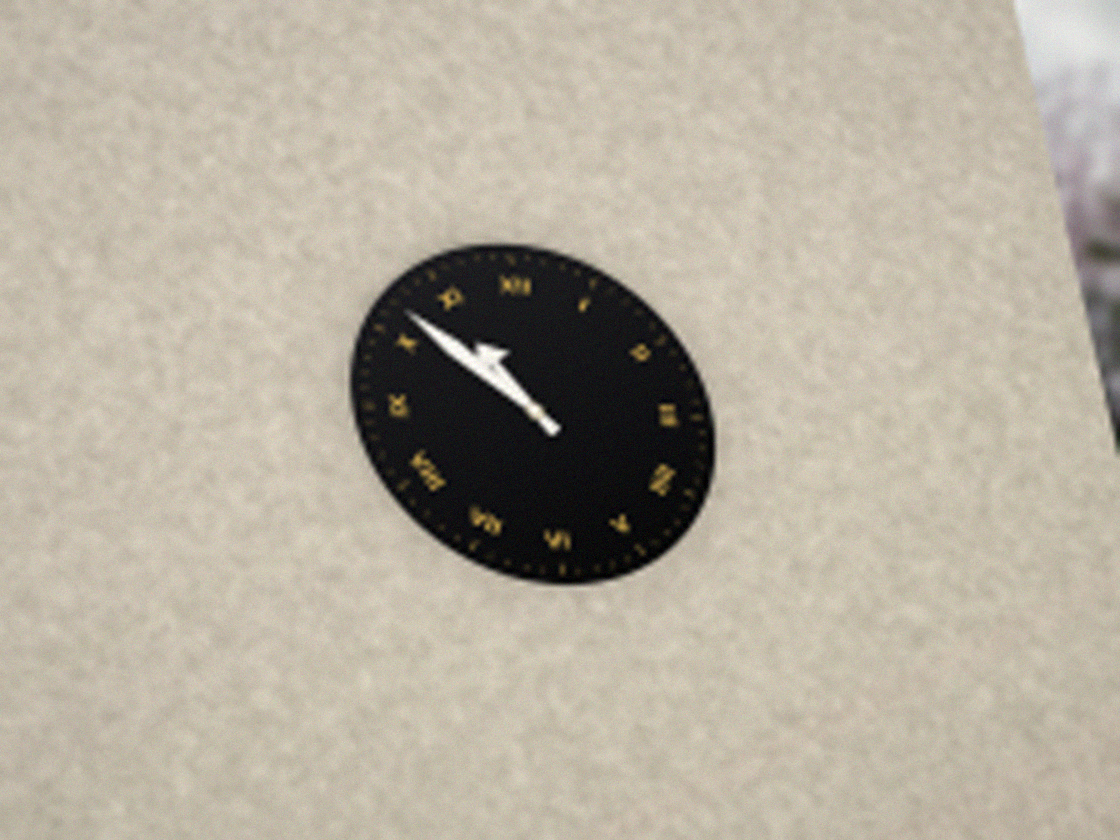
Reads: h=10 m=52
